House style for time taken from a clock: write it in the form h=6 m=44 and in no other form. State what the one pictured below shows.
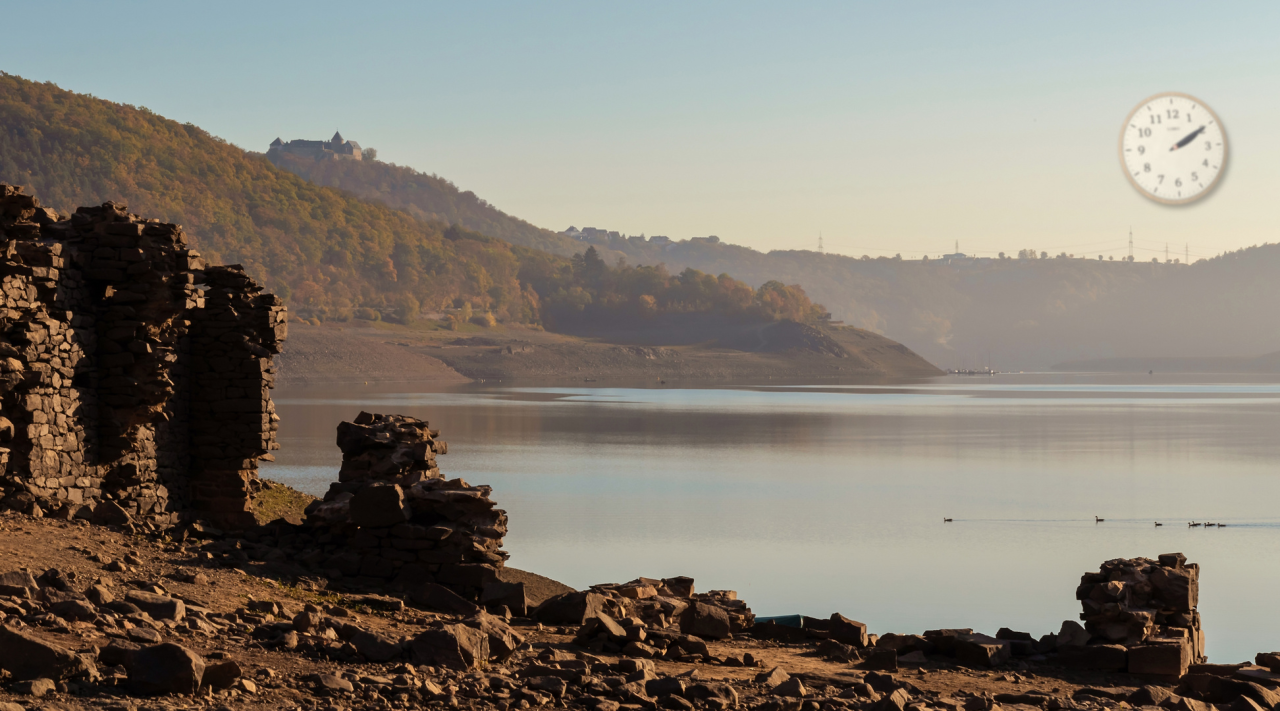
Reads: h=2 m=10
